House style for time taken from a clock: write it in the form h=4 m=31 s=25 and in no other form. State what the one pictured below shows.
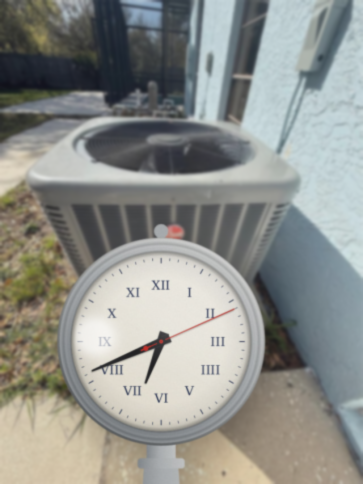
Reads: h=6 m=41 s=11
